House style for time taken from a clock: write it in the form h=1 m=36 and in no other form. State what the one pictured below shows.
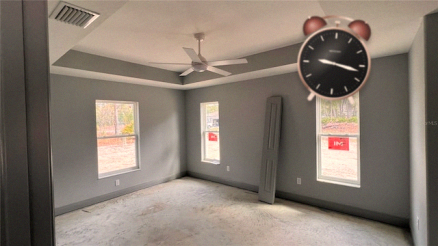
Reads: h=9 m=17
